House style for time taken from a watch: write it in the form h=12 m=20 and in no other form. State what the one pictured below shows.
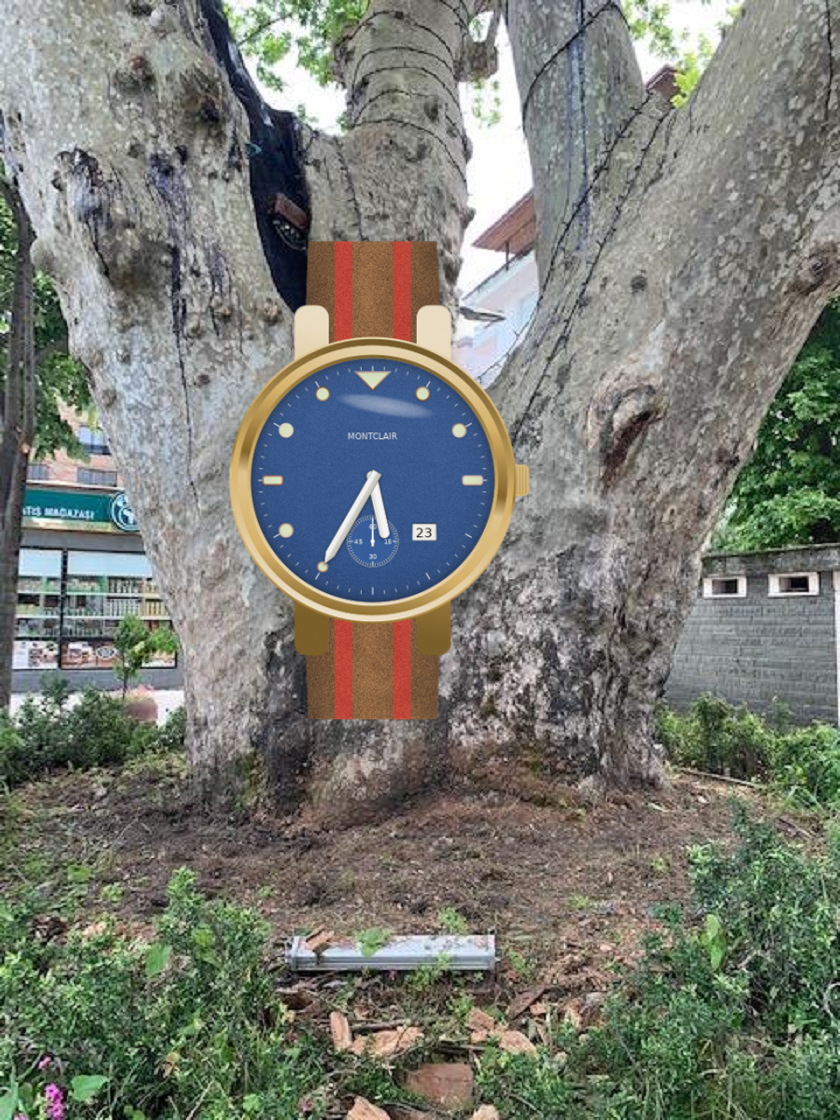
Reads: h=5 m=35
